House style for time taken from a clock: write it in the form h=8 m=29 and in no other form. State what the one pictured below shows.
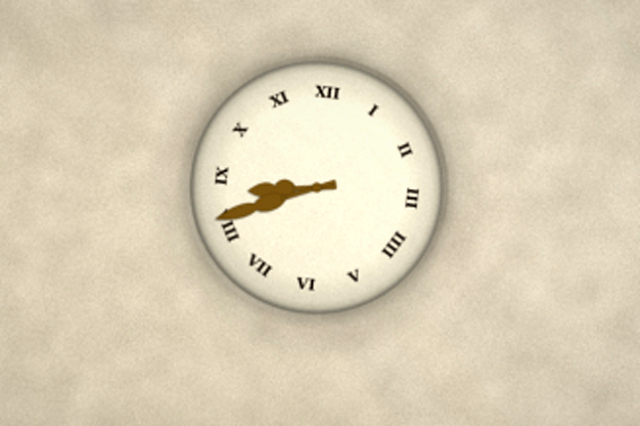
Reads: h=8 m=41
